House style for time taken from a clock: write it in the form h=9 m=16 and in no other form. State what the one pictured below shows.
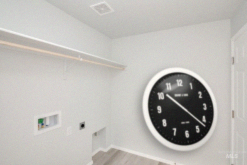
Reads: h=10 m=22
